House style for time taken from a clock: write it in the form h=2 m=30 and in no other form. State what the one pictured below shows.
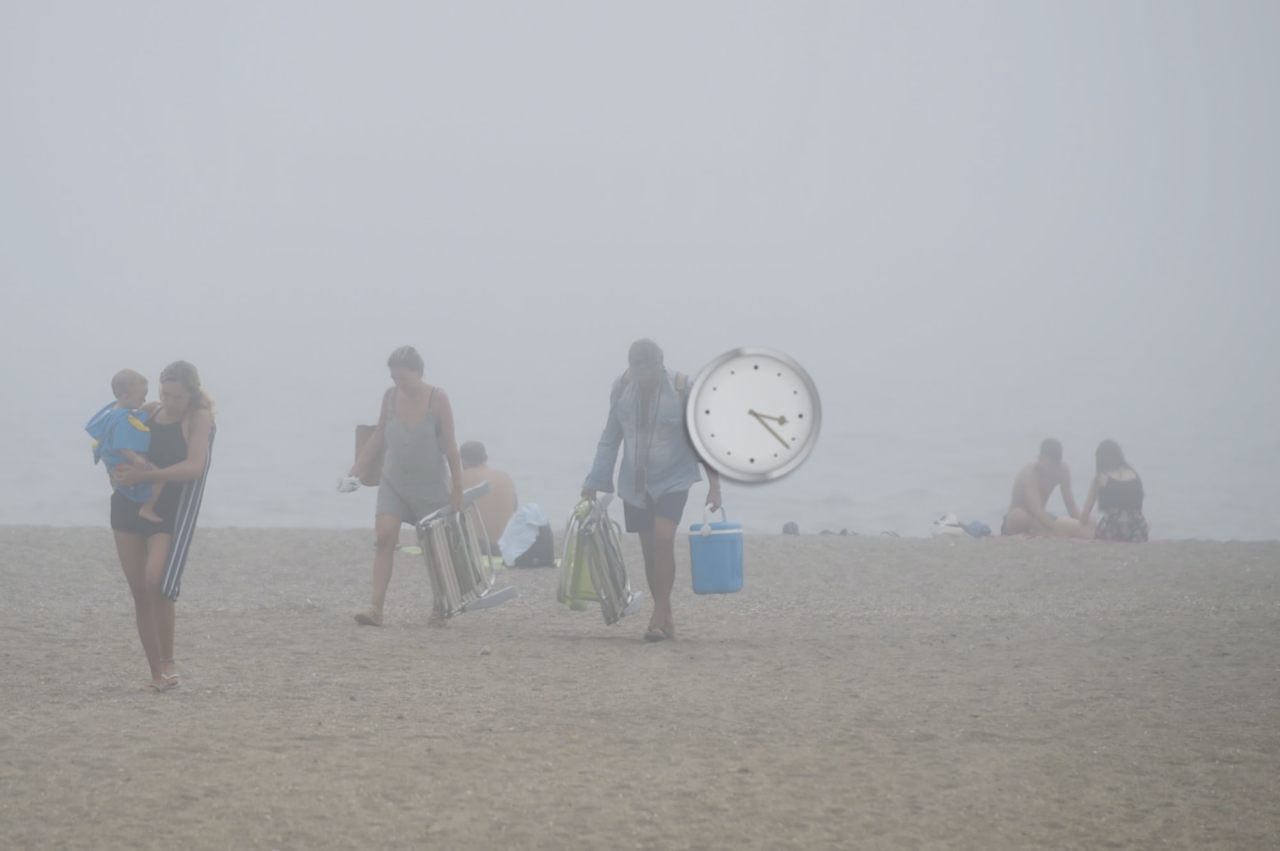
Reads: h=3 m=22
